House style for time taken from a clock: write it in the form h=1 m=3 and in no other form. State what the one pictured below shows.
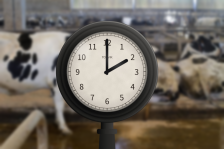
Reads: h=2 m=0
